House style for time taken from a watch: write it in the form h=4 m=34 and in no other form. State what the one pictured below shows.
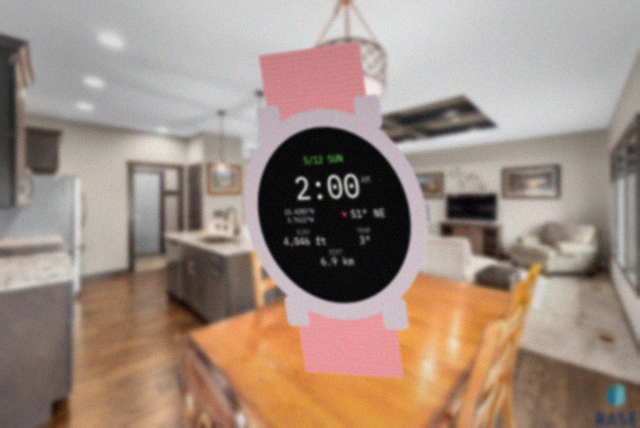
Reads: h=2 m=0
